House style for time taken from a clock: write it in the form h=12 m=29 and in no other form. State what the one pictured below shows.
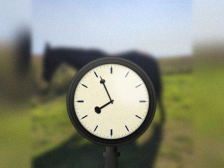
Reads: h=7 m=56
